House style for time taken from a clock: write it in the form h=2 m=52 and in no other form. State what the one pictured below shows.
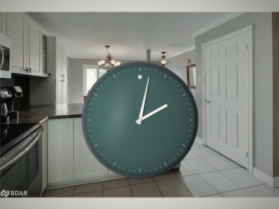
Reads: h=2 m=2
